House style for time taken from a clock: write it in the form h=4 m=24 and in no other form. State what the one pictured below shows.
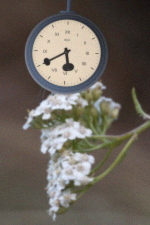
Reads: h=5 m=40
